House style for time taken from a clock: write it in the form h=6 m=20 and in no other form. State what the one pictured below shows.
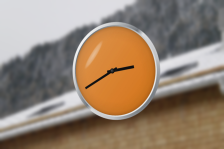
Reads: h=2 m=40
